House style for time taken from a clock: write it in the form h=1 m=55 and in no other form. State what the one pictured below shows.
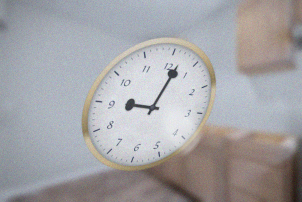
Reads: h=9 m=2
